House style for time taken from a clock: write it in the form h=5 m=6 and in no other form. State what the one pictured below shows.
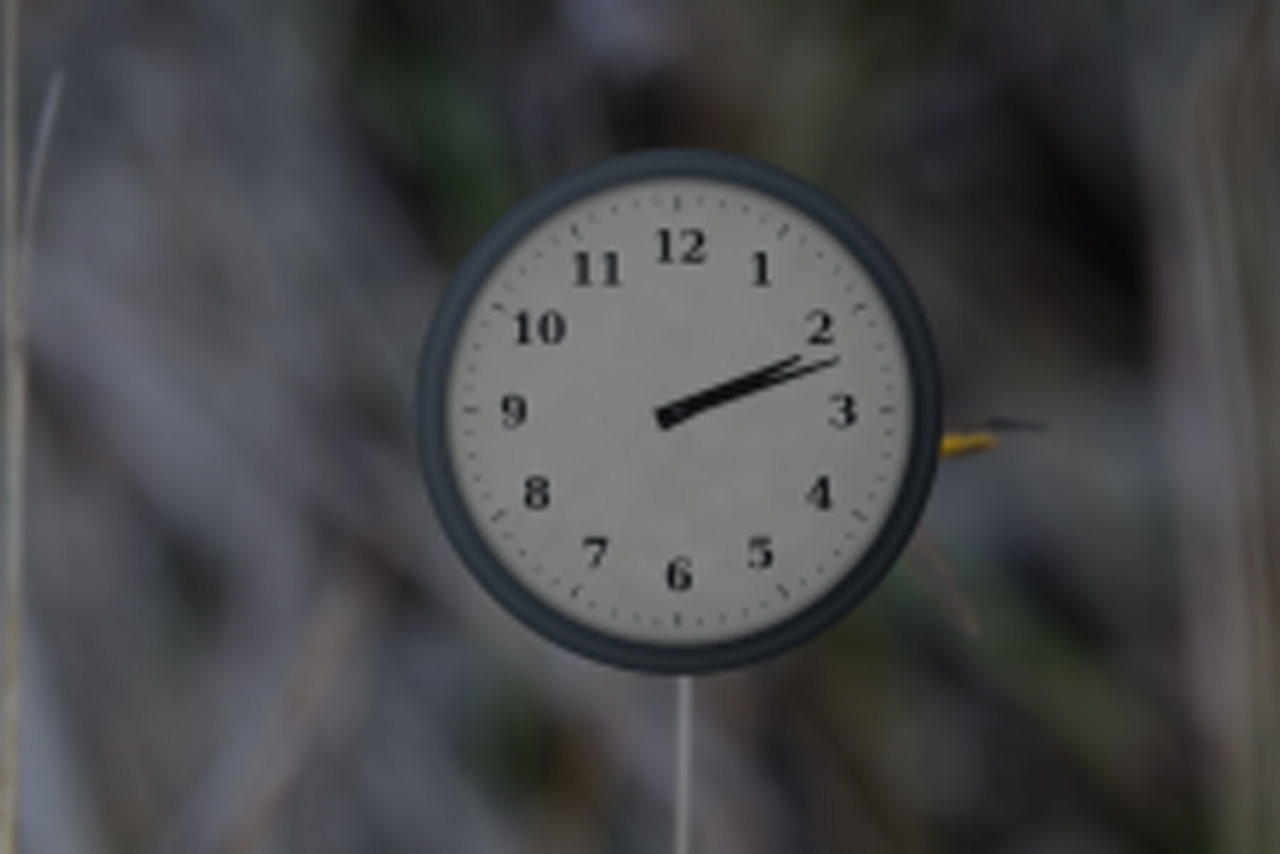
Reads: h=2 m=12
